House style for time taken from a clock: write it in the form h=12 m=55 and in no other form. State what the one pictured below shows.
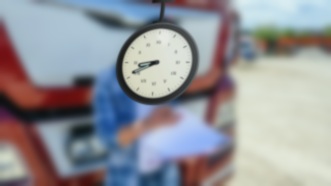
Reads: h=8 m=41
